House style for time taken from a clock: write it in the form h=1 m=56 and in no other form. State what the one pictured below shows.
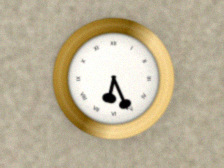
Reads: h=6 m=26
